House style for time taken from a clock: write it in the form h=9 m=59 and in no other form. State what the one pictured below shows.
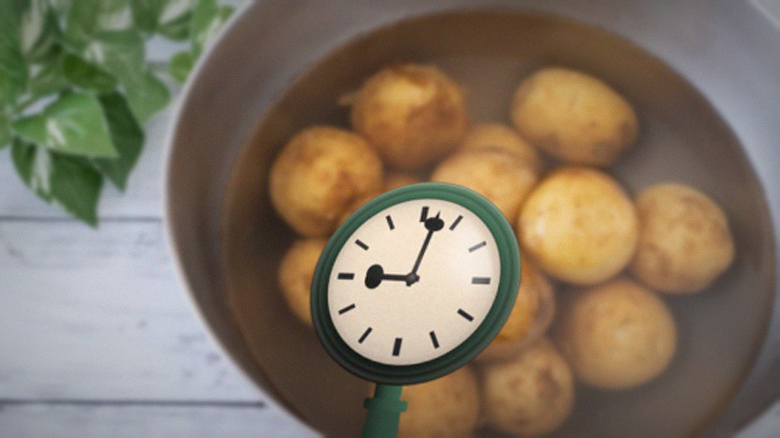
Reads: h=9 m=2
